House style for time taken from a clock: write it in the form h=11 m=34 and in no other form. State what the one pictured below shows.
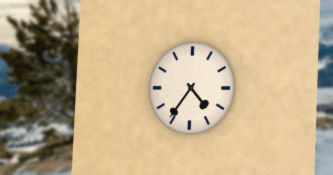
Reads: h=4 m=36
